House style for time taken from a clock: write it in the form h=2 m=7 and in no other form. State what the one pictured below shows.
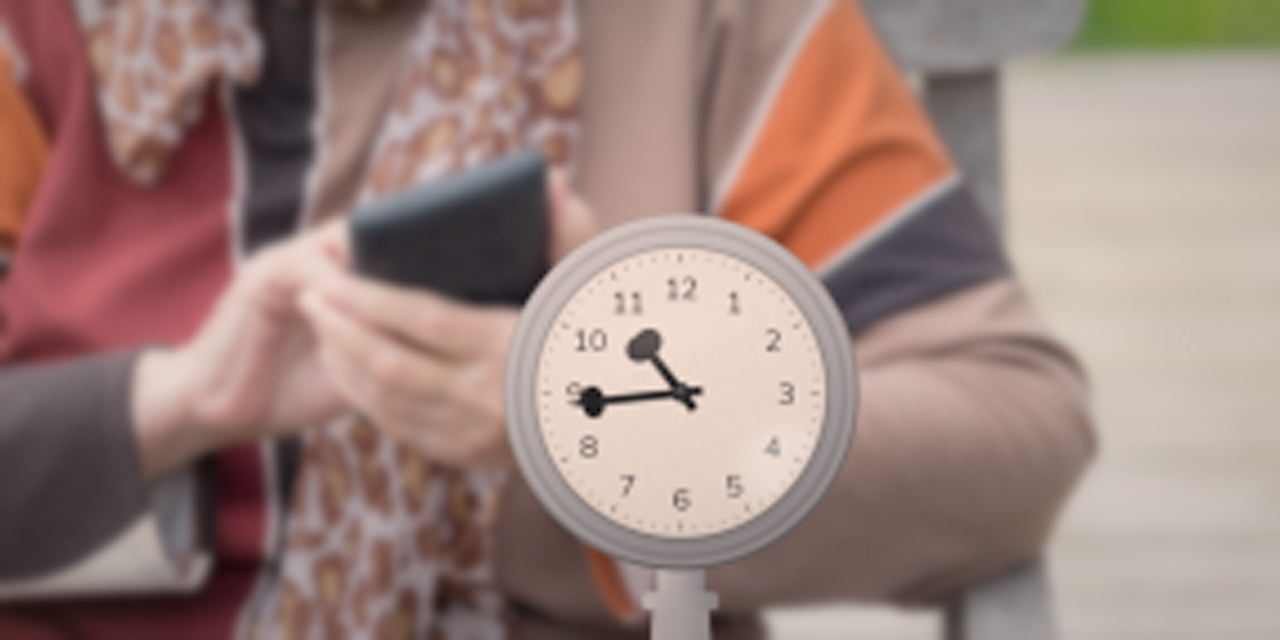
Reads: h=10 m=44
